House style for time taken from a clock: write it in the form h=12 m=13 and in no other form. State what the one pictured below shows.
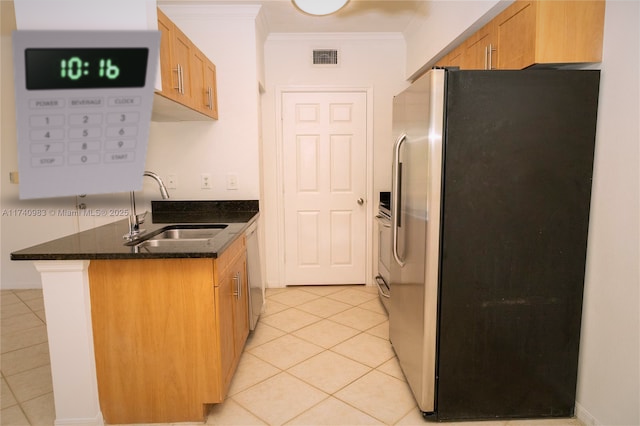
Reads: h=10 m=16
